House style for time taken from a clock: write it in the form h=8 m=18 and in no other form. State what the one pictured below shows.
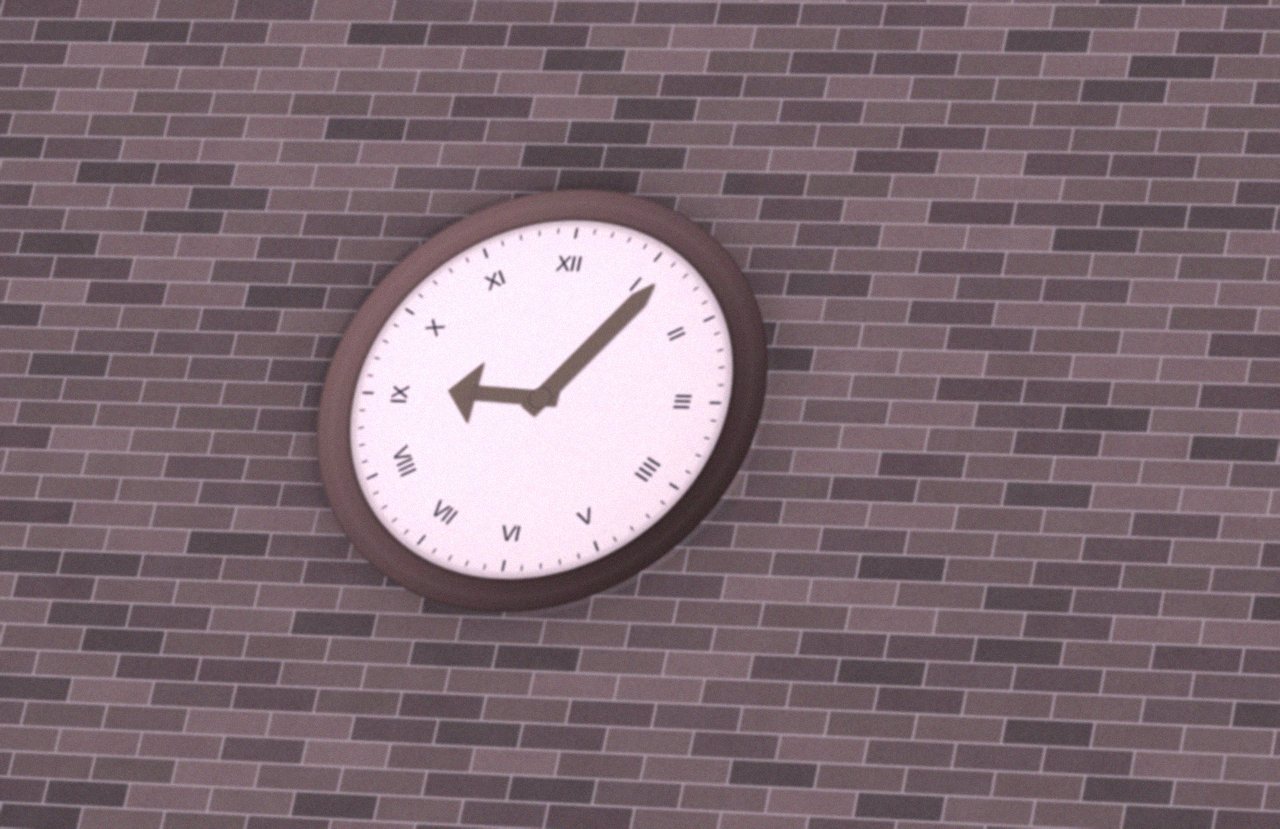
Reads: h=9 m=6
